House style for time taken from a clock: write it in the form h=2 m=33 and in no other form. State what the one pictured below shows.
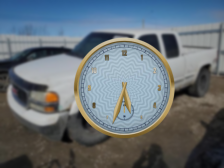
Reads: h=5 m=33
